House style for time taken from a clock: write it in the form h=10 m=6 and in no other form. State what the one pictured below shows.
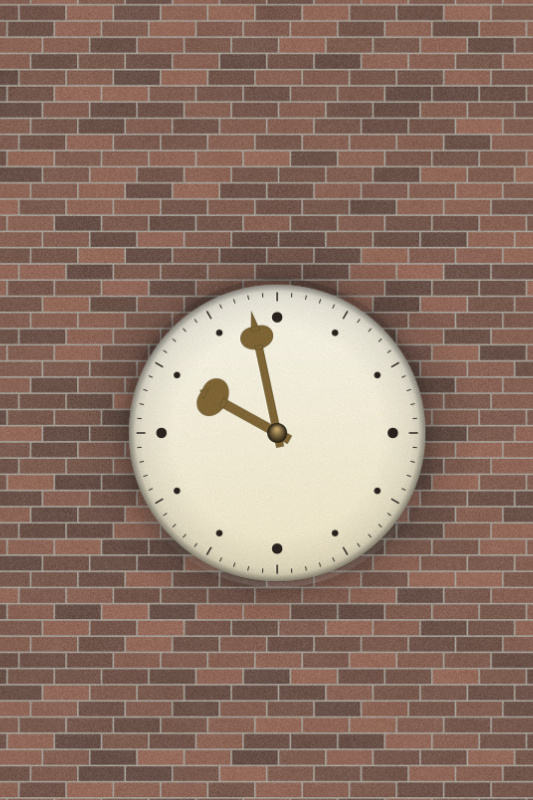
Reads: h=9 m=58
